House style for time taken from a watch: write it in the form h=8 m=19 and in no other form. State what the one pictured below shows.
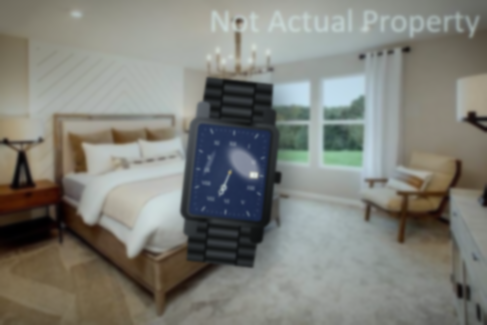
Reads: h=6 m=33
